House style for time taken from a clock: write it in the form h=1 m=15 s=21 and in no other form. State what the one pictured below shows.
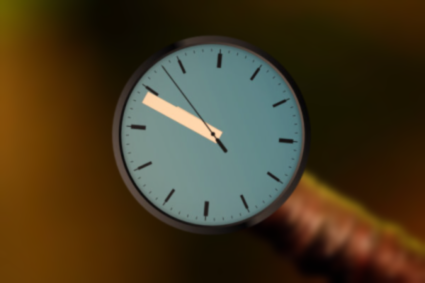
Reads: h=9 m=48 s=53
